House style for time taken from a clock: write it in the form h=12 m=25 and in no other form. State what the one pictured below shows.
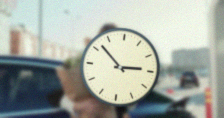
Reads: h=2 m=52
